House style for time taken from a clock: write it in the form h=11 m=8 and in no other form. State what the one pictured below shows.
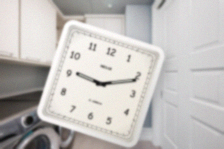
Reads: h=9 m=11
